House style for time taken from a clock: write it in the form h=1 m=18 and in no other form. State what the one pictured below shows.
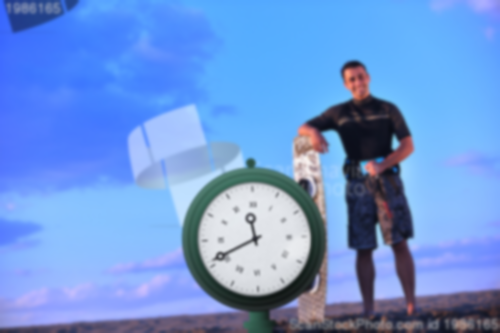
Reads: h=11 m=41
